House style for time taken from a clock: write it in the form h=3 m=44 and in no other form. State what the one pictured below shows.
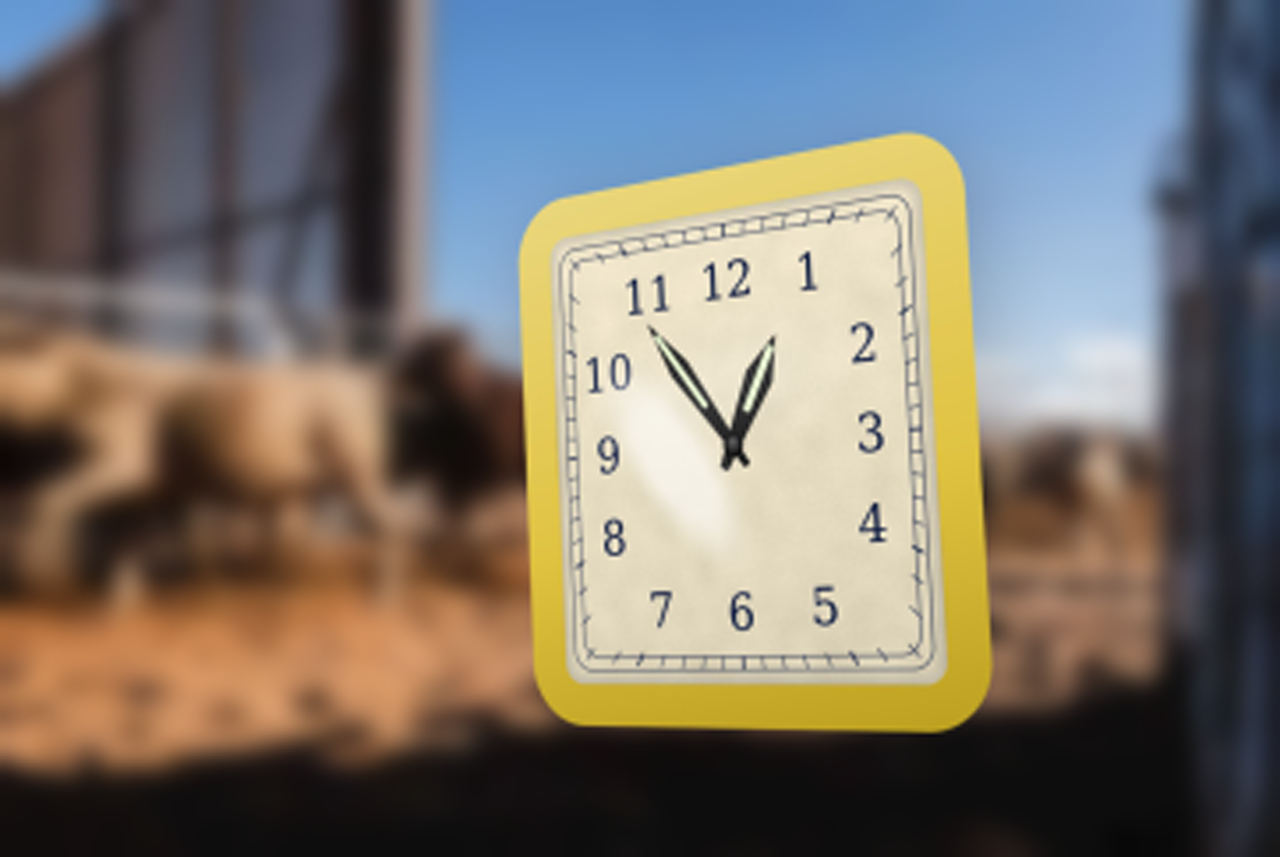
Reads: h=12 m=54
